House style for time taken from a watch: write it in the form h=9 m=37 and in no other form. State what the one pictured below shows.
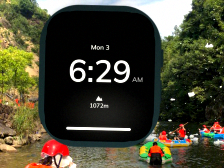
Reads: h=6 m=29
